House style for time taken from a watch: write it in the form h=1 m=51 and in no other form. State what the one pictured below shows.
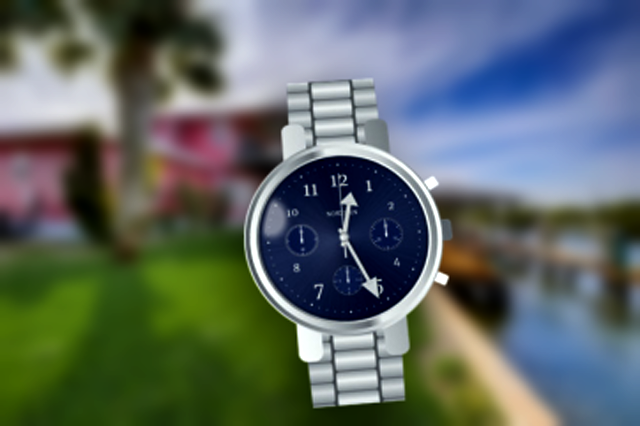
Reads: h=12 m=26
